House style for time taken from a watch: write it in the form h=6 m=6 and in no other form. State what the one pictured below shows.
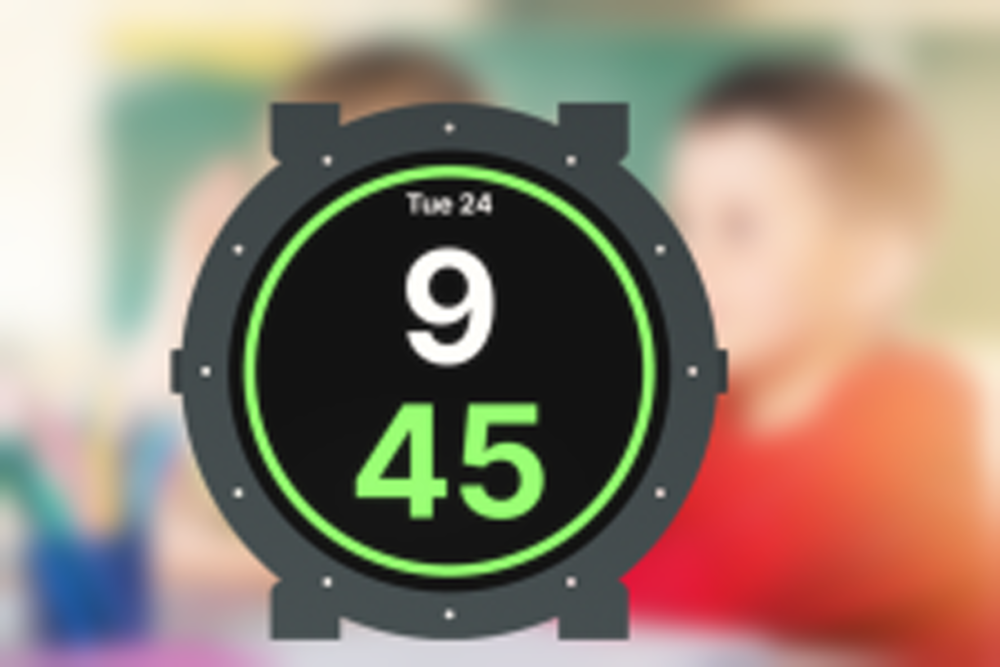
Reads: h=9 m=45
